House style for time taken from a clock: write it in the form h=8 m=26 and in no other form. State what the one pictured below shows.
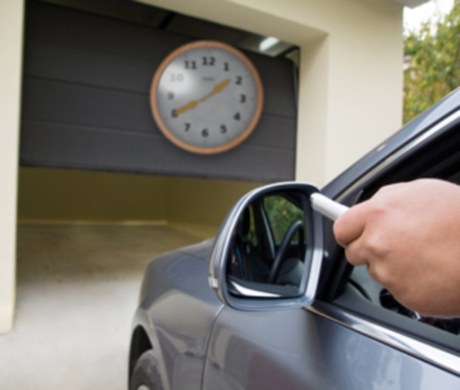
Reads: h=1 m=40
